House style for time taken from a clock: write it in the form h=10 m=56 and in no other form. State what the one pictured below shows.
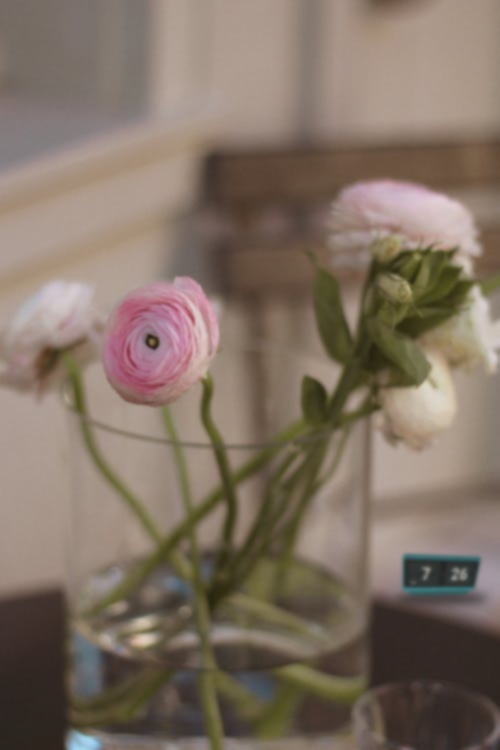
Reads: h=7 m=26
